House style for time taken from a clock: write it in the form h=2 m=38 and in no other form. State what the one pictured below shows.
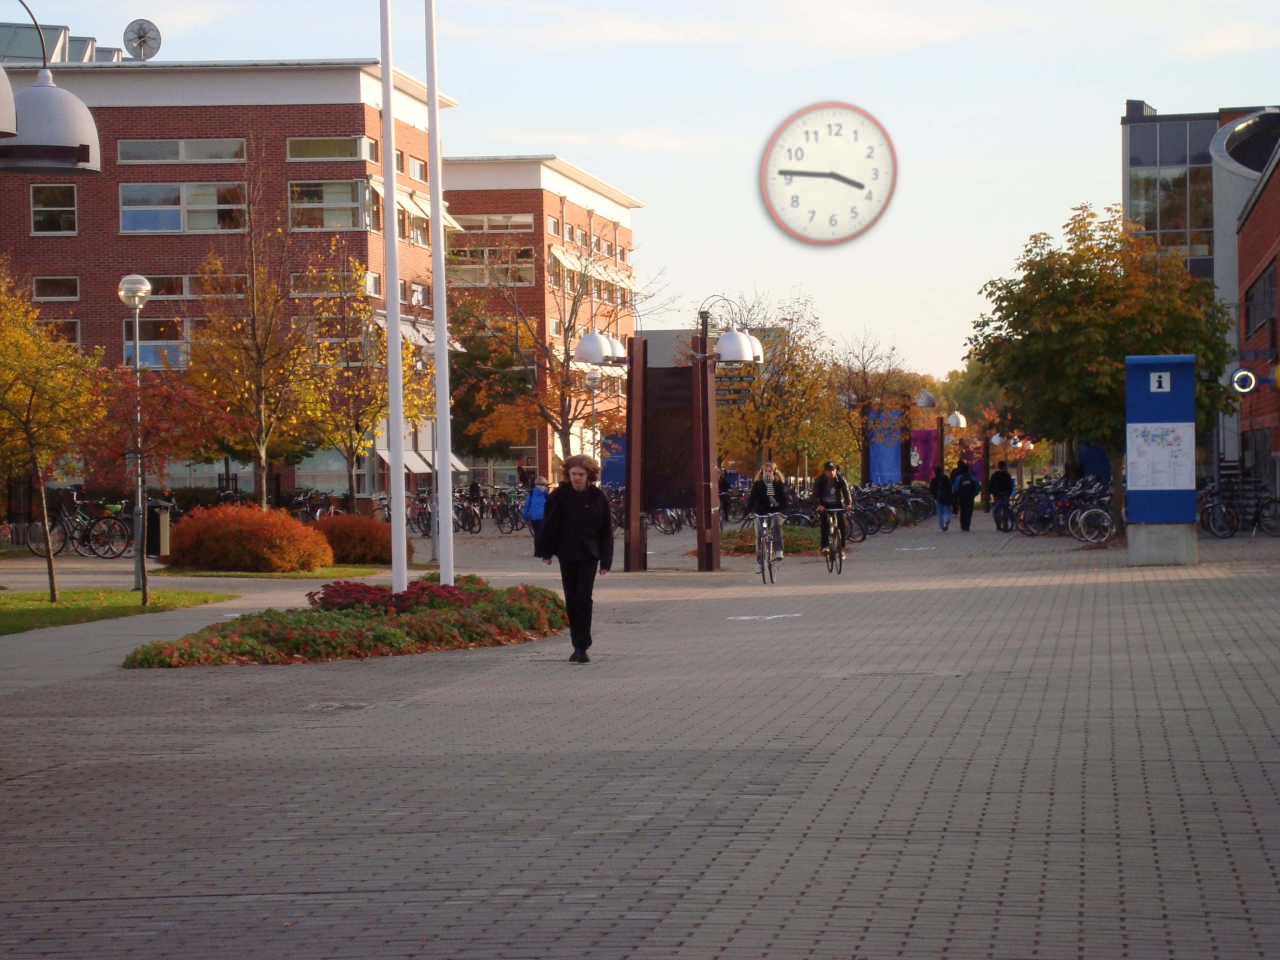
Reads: h=3 m=46
